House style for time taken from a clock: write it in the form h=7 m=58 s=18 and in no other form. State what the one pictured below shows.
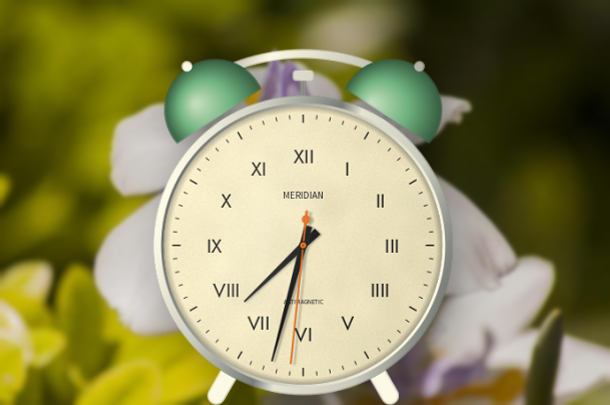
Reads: h=7 m=32 s=31
